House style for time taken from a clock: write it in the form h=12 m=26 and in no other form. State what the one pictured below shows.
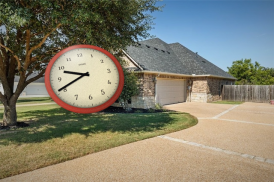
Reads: h=9 m=41
